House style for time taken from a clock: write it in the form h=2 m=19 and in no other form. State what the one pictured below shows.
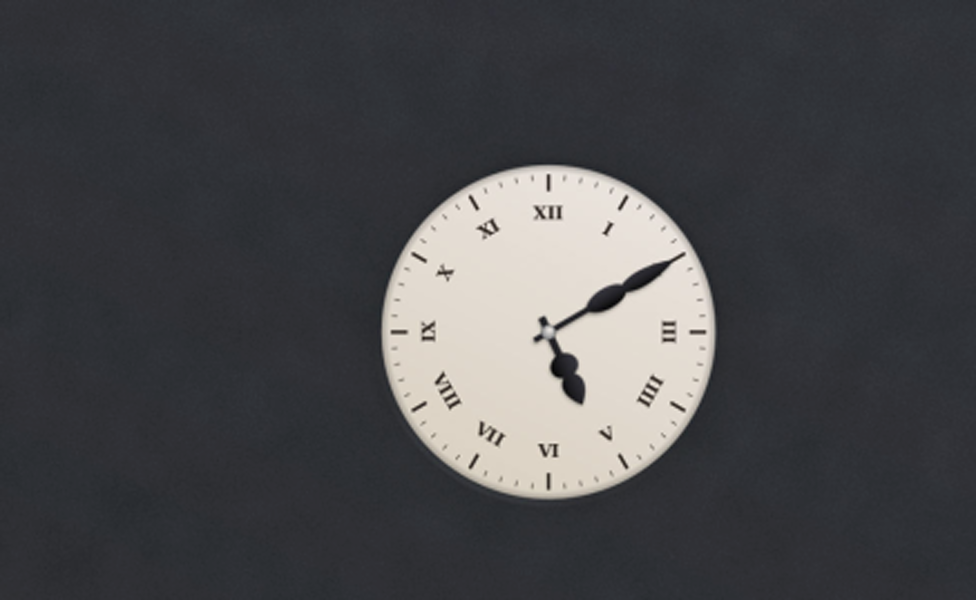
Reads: h=5 m=10
